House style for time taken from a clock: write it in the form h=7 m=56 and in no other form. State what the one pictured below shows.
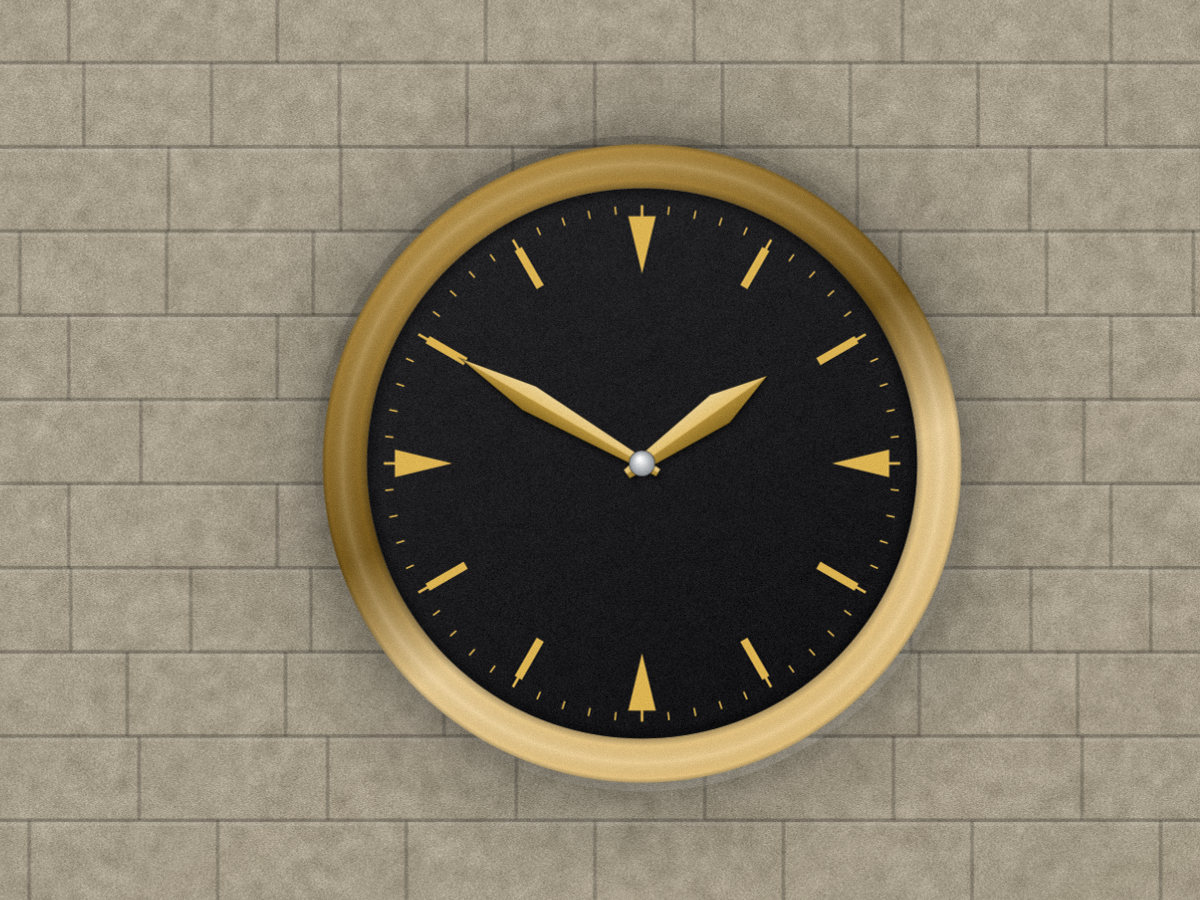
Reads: h=1 m=50
